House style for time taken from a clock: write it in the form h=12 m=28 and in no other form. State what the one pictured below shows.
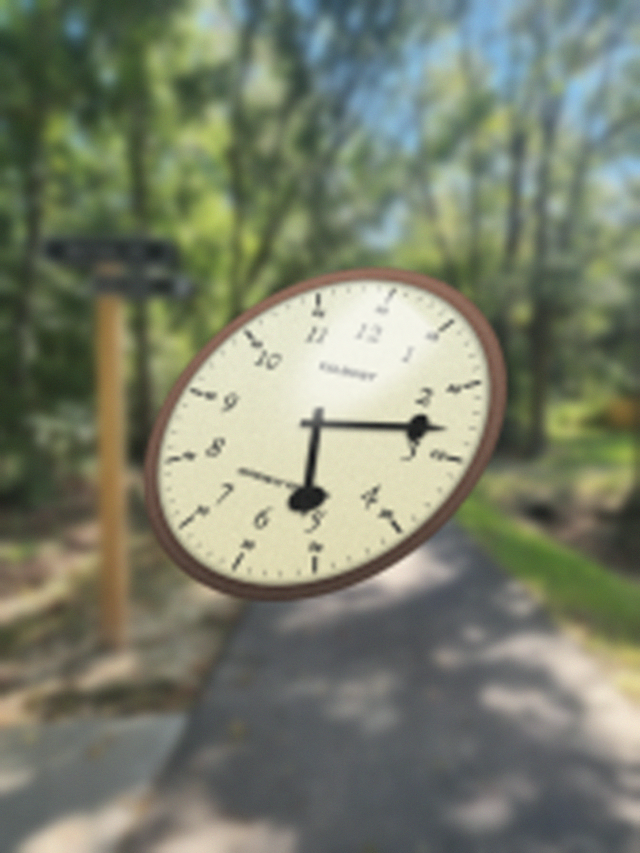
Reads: h=5 m=13
